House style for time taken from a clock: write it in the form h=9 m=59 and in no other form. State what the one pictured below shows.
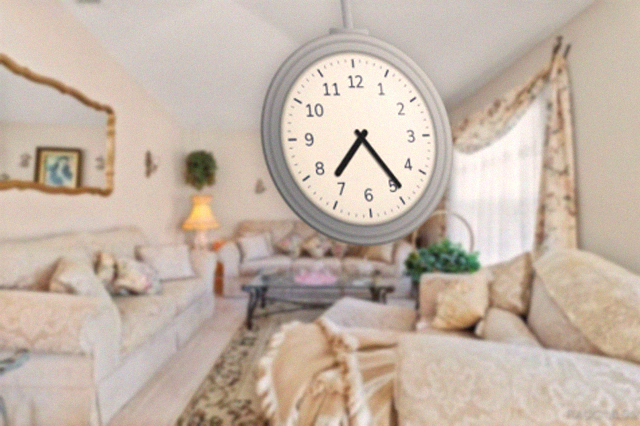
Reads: h=7 m=24
